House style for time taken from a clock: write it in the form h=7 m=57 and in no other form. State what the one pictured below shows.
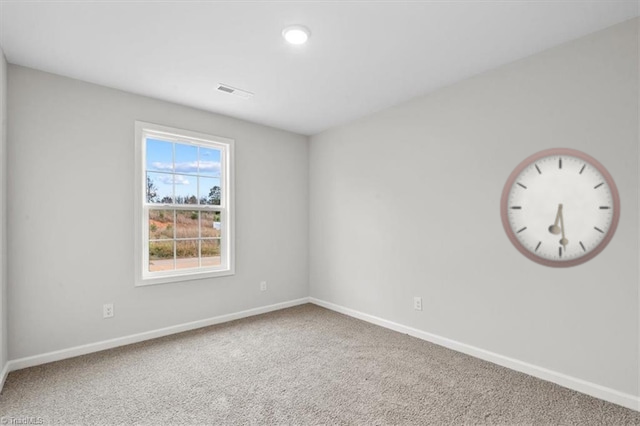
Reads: h=6 m=29
